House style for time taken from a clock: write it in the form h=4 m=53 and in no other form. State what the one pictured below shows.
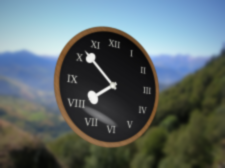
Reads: h=7 m=52
